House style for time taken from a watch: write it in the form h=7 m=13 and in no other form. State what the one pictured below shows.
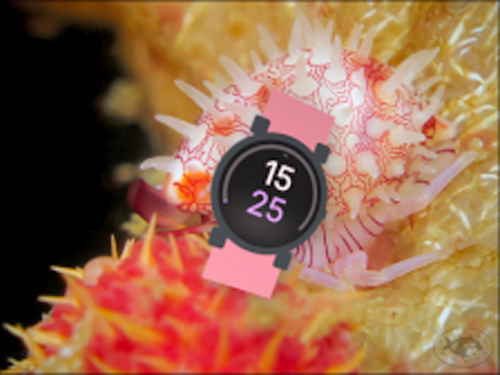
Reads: h=15 m=25
